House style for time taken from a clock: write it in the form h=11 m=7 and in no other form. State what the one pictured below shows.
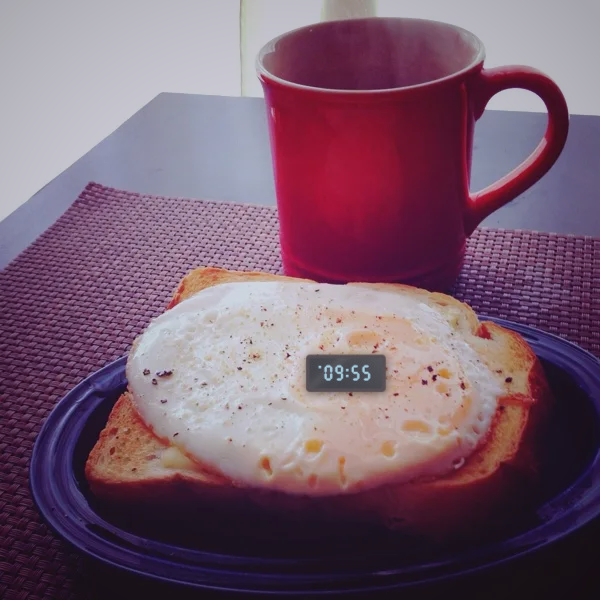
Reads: h=9 m=55
